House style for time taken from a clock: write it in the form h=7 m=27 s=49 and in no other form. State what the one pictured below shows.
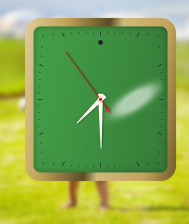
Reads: h=7 m=29 s=54
